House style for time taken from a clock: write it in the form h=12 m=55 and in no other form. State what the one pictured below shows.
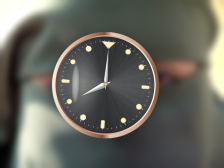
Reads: h=8 m=0
